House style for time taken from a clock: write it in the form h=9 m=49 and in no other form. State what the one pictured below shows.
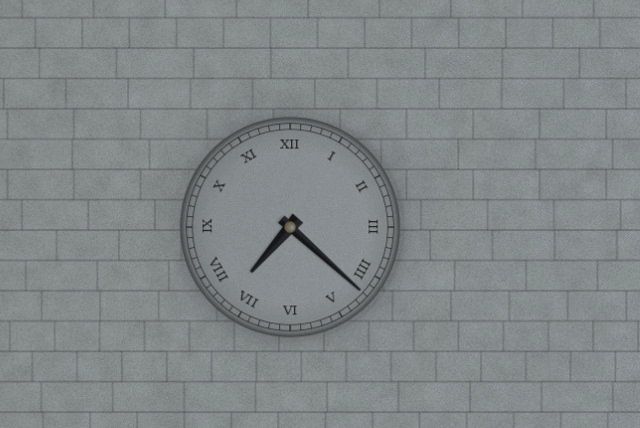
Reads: h=7 m=22
